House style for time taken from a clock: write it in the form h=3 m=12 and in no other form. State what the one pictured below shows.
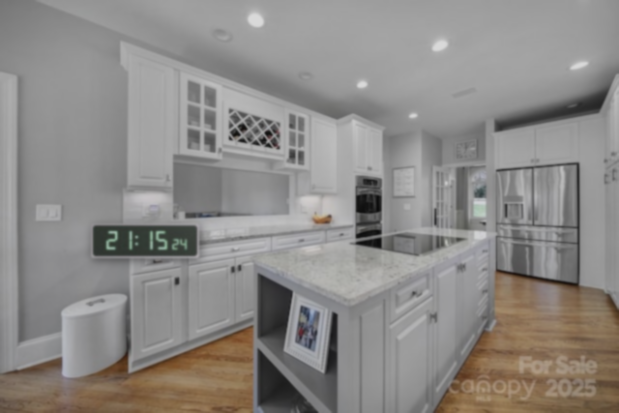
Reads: h=21 m=15
